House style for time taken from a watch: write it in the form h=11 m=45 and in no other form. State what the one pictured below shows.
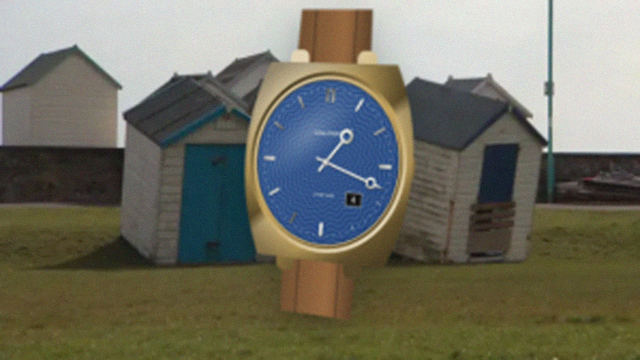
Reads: h=1 m=18
